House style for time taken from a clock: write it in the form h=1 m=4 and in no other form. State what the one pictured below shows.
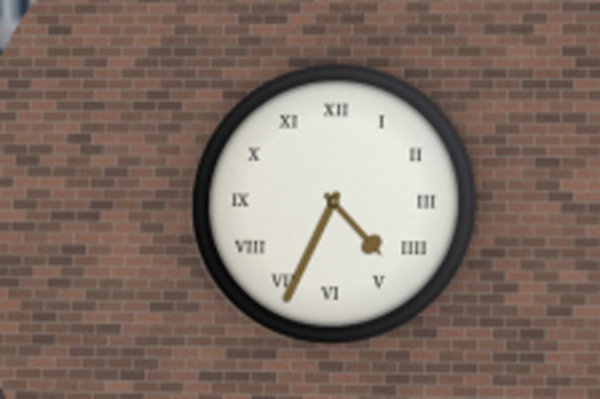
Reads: h=4 m=34
